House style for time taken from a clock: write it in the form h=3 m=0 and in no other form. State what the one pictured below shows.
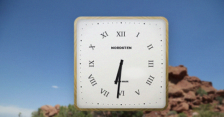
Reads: h=6 m=31
